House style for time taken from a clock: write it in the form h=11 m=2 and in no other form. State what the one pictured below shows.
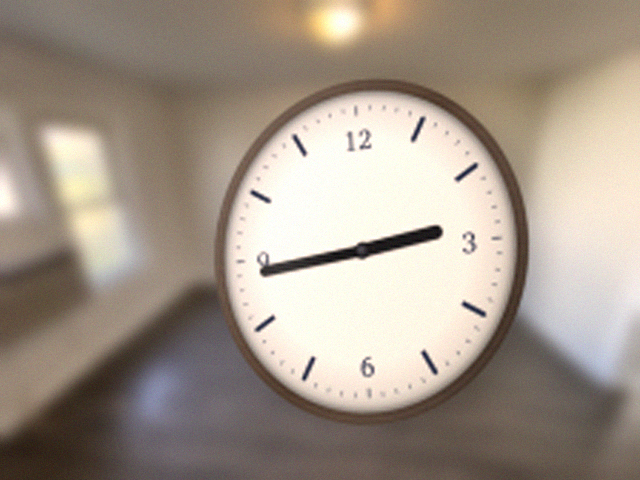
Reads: h=2 m=44
